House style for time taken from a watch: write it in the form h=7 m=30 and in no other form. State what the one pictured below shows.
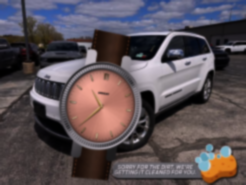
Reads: h=10 m=37
